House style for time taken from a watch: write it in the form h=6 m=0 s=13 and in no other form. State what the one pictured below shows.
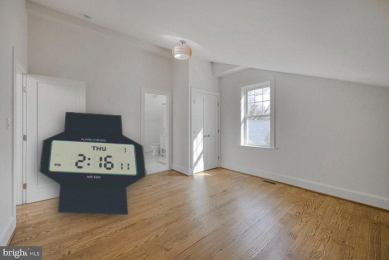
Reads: h=2 m=16 s=11
